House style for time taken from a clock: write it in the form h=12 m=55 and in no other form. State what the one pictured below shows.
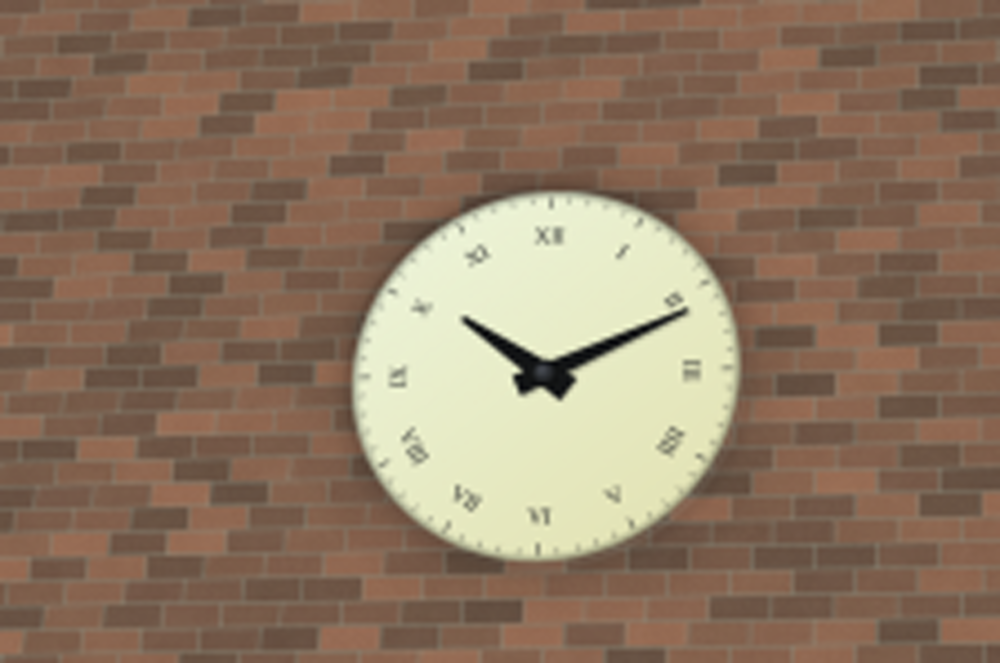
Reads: h=10 m=11
